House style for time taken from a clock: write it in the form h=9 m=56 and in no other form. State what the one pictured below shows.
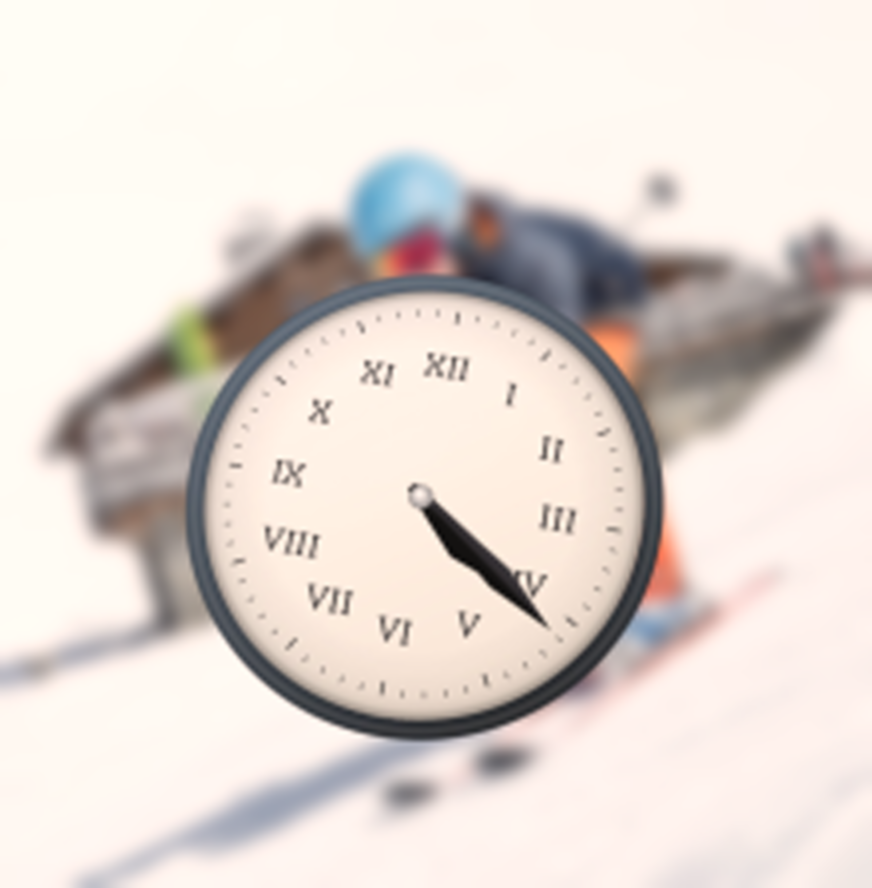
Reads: h=4 m=21
